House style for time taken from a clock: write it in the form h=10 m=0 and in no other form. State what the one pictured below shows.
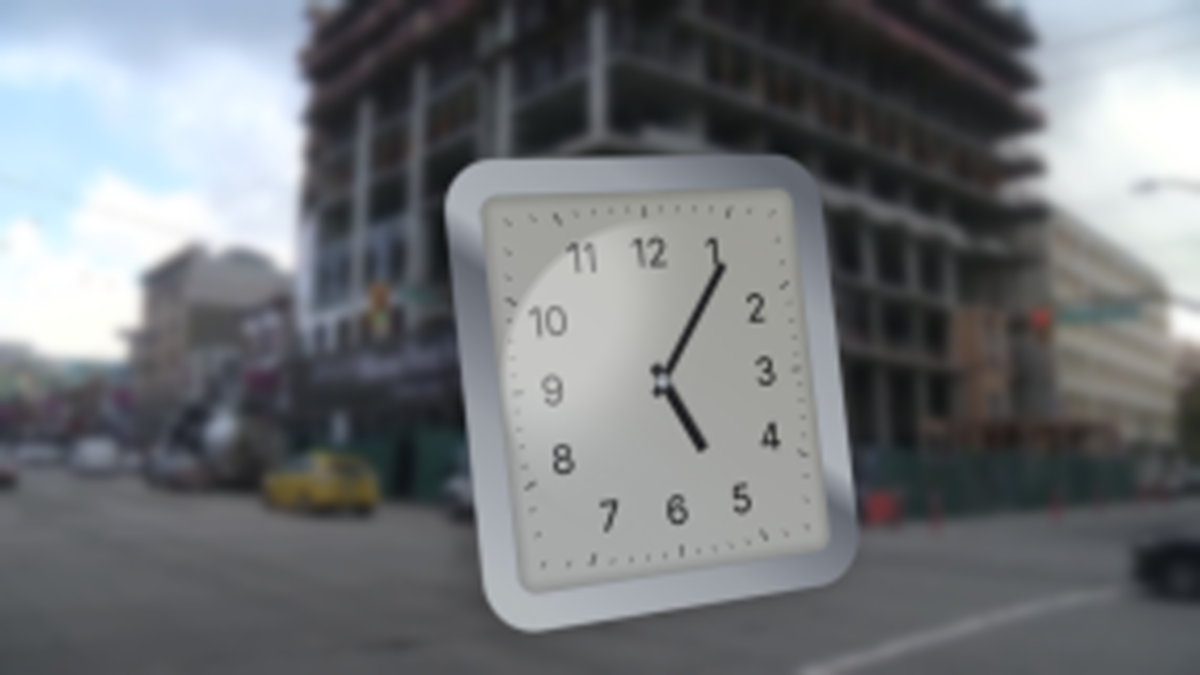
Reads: h=5 m=6
